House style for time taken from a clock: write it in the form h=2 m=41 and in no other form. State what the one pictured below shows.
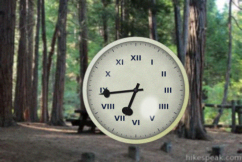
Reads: h=6 m=44
